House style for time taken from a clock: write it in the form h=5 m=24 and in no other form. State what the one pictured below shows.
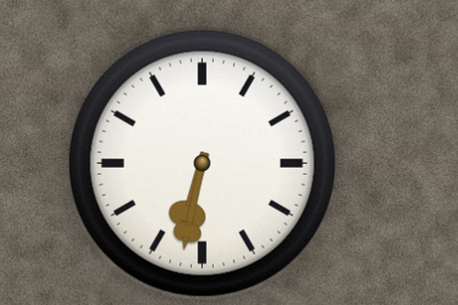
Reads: h=6 m=32
